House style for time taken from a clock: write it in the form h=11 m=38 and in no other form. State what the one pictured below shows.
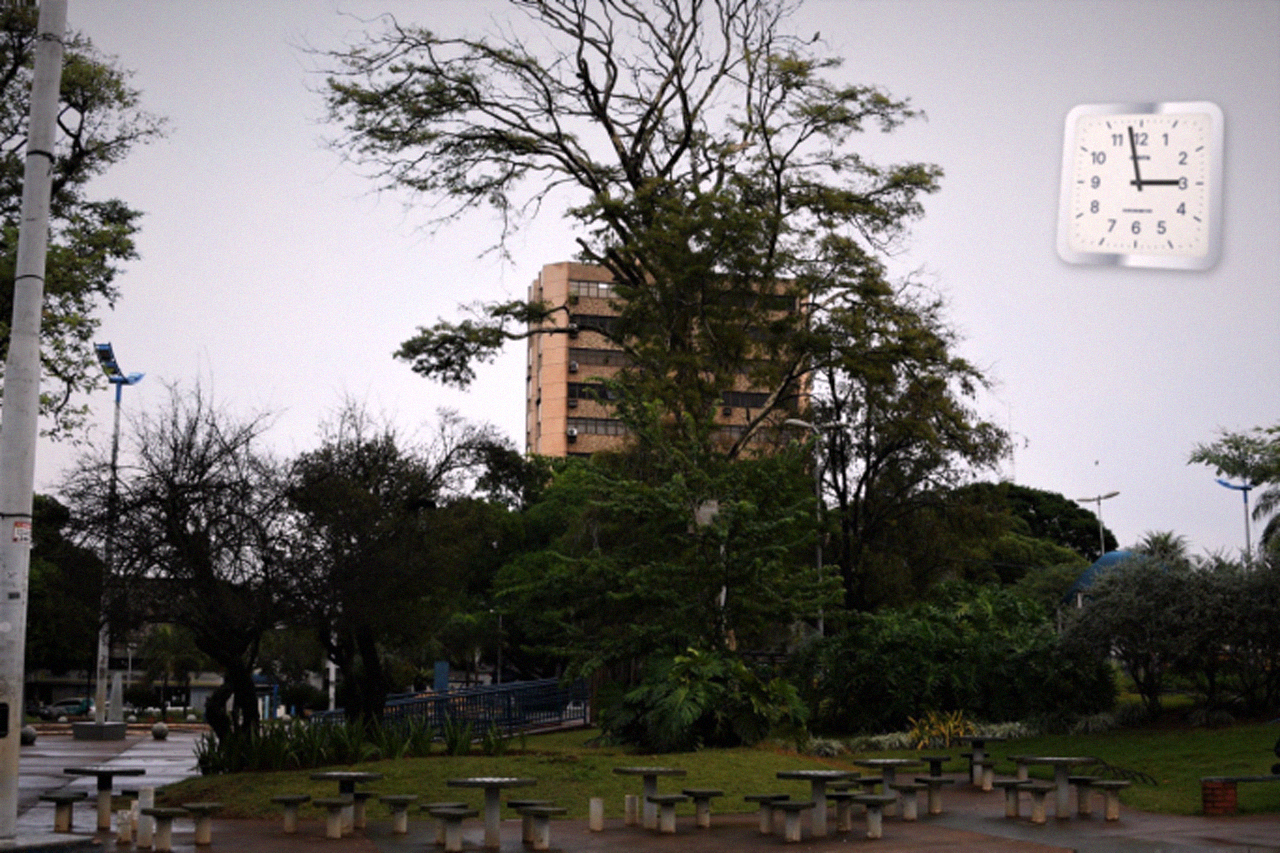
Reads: h=2 m=58
